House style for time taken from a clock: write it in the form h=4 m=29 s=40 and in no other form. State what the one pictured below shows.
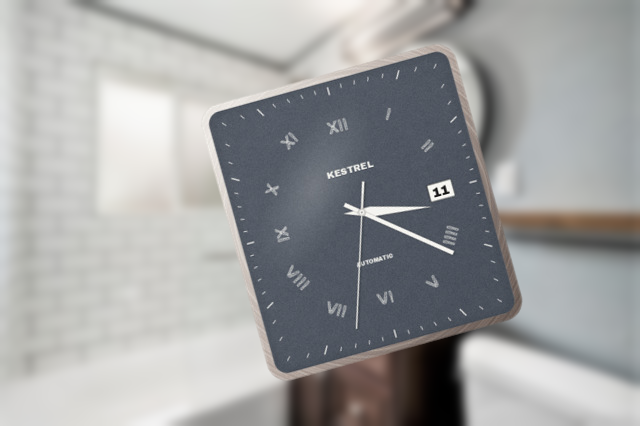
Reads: h=3 m=21 s=33
